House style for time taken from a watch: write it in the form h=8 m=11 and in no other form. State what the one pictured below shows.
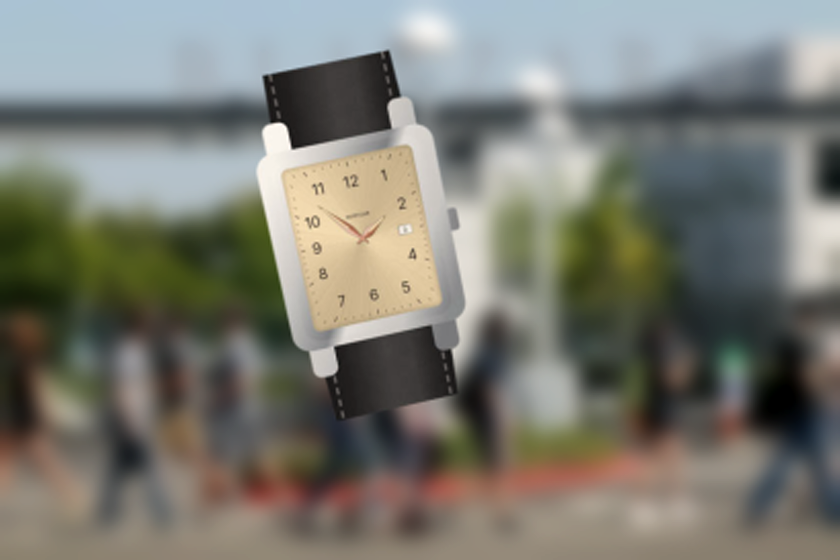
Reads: h=1 m=53
